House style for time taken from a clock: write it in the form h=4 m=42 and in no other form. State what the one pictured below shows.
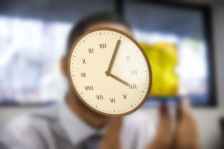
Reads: h=4 m=5
